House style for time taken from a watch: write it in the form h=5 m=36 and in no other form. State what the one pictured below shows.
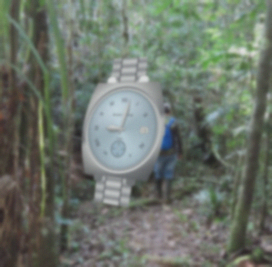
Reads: h=9 m=2
